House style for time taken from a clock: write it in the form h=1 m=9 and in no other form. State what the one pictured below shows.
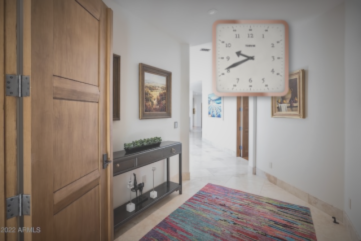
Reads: h=9 m=41
